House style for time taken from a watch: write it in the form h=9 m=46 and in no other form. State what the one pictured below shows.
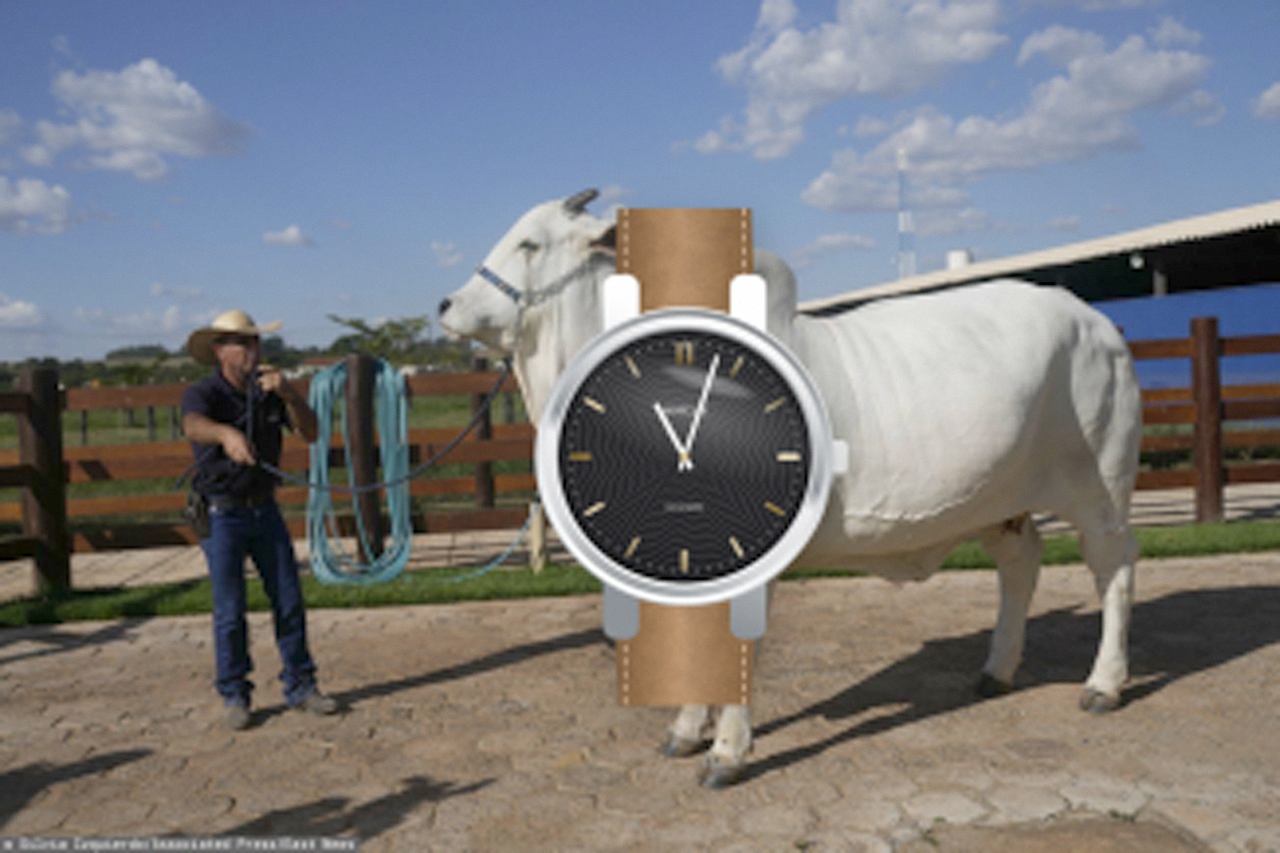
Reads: h=11 m=3
